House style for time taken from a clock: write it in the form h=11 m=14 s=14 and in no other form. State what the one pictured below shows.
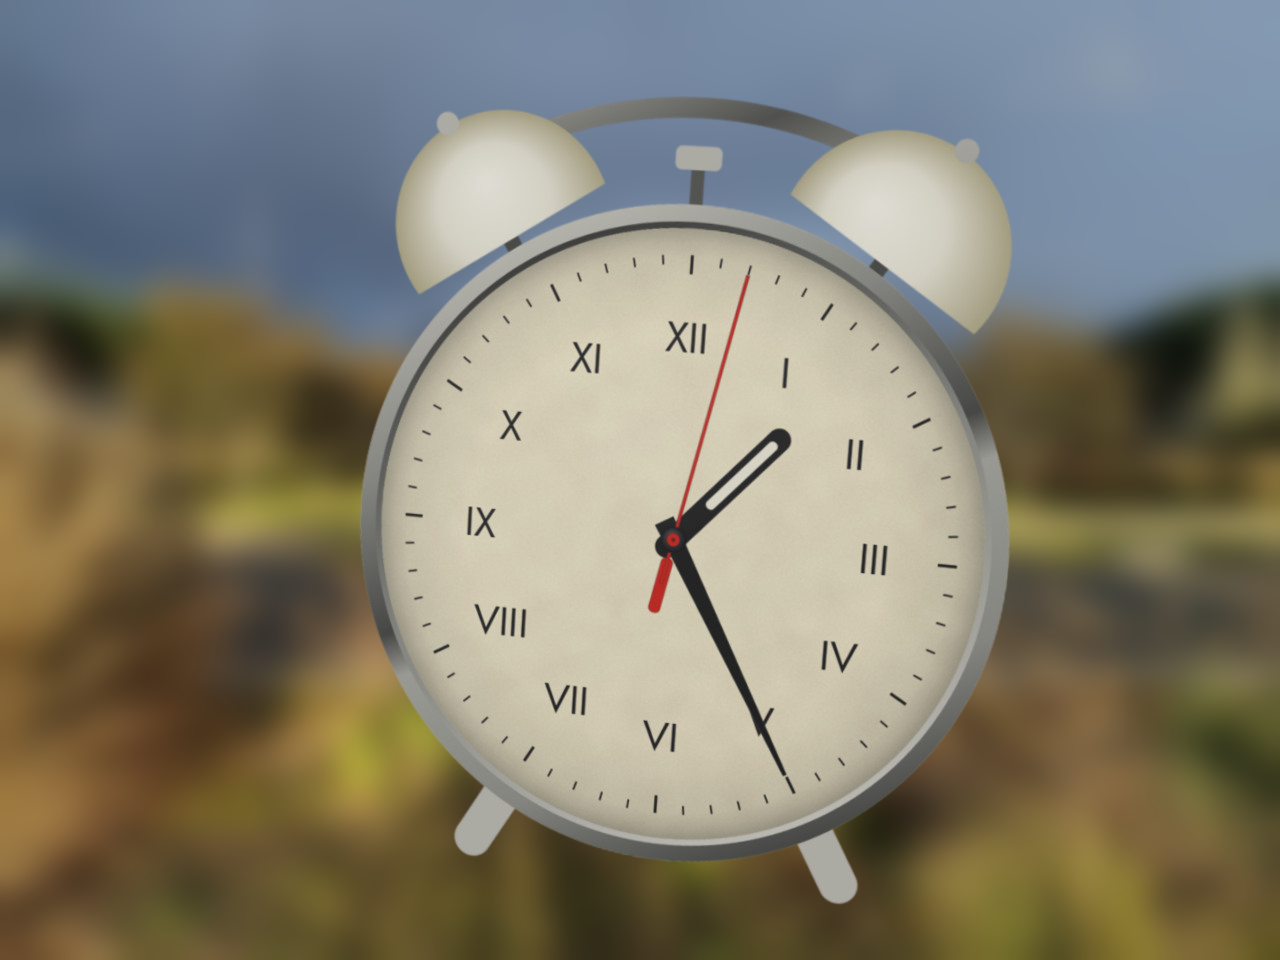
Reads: h=1 m=25 s=2
